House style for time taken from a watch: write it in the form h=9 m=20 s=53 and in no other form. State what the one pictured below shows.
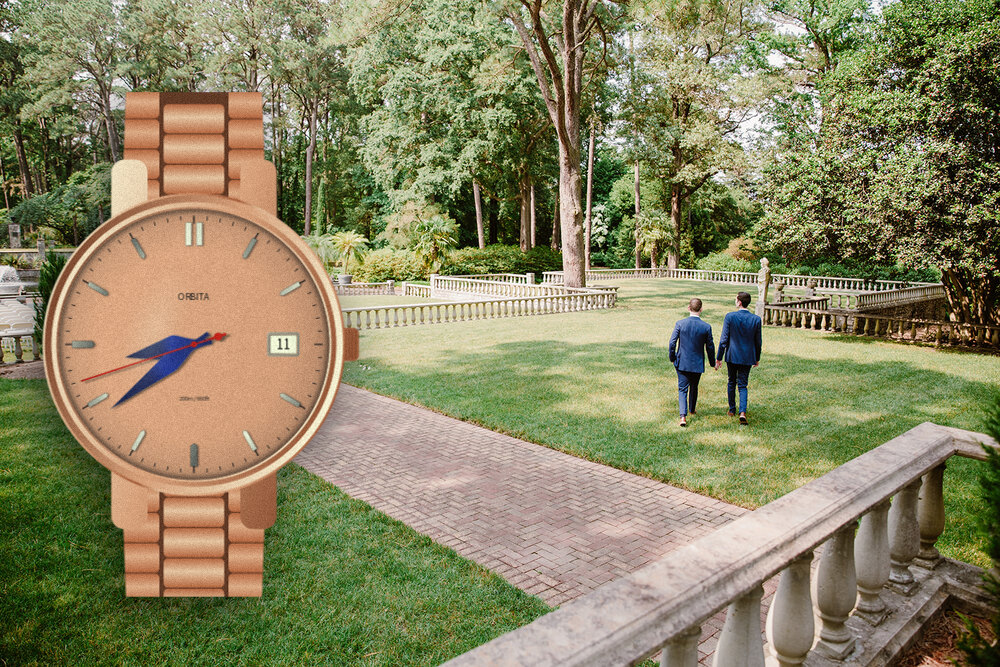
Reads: h=8 m=38 s=42
